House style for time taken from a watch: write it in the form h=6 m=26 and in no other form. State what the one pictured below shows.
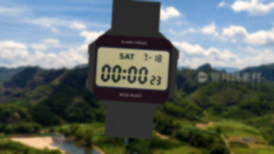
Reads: h=0 m=0
